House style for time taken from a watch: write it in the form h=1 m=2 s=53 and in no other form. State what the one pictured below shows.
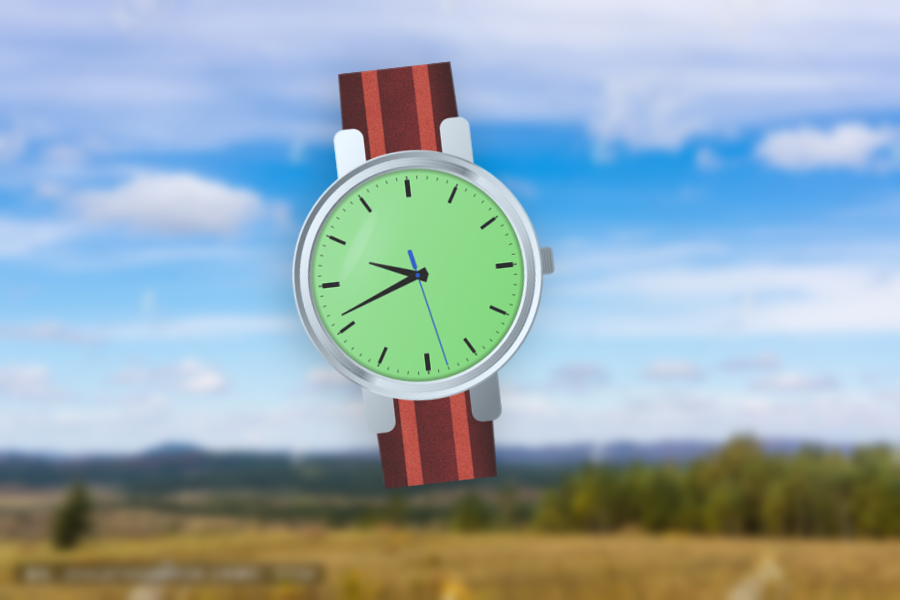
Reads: h=9 m=41 s=28
